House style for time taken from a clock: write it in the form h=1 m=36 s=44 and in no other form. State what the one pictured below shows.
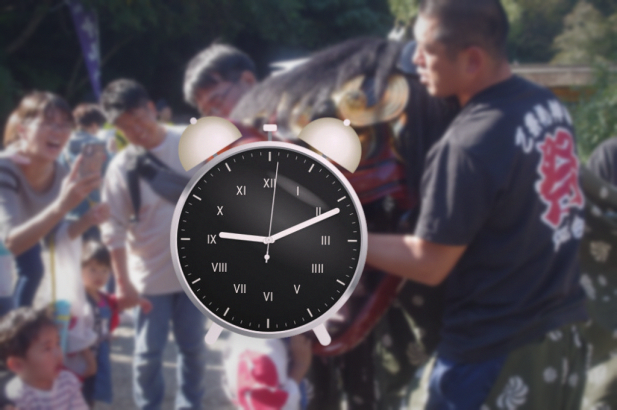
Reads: h=9 m=11 s=1
